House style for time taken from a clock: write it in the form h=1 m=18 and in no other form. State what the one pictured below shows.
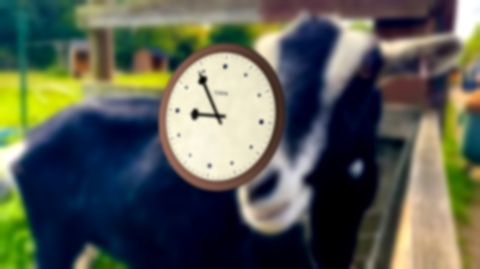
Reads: h=8 m=54
